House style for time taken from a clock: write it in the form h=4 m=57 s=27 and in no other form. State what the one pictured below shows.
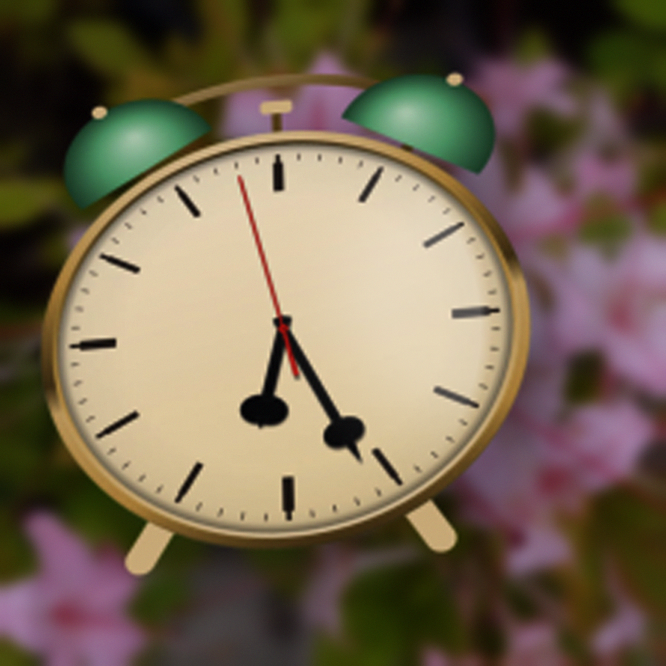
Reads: h=6 m=25 s=58
